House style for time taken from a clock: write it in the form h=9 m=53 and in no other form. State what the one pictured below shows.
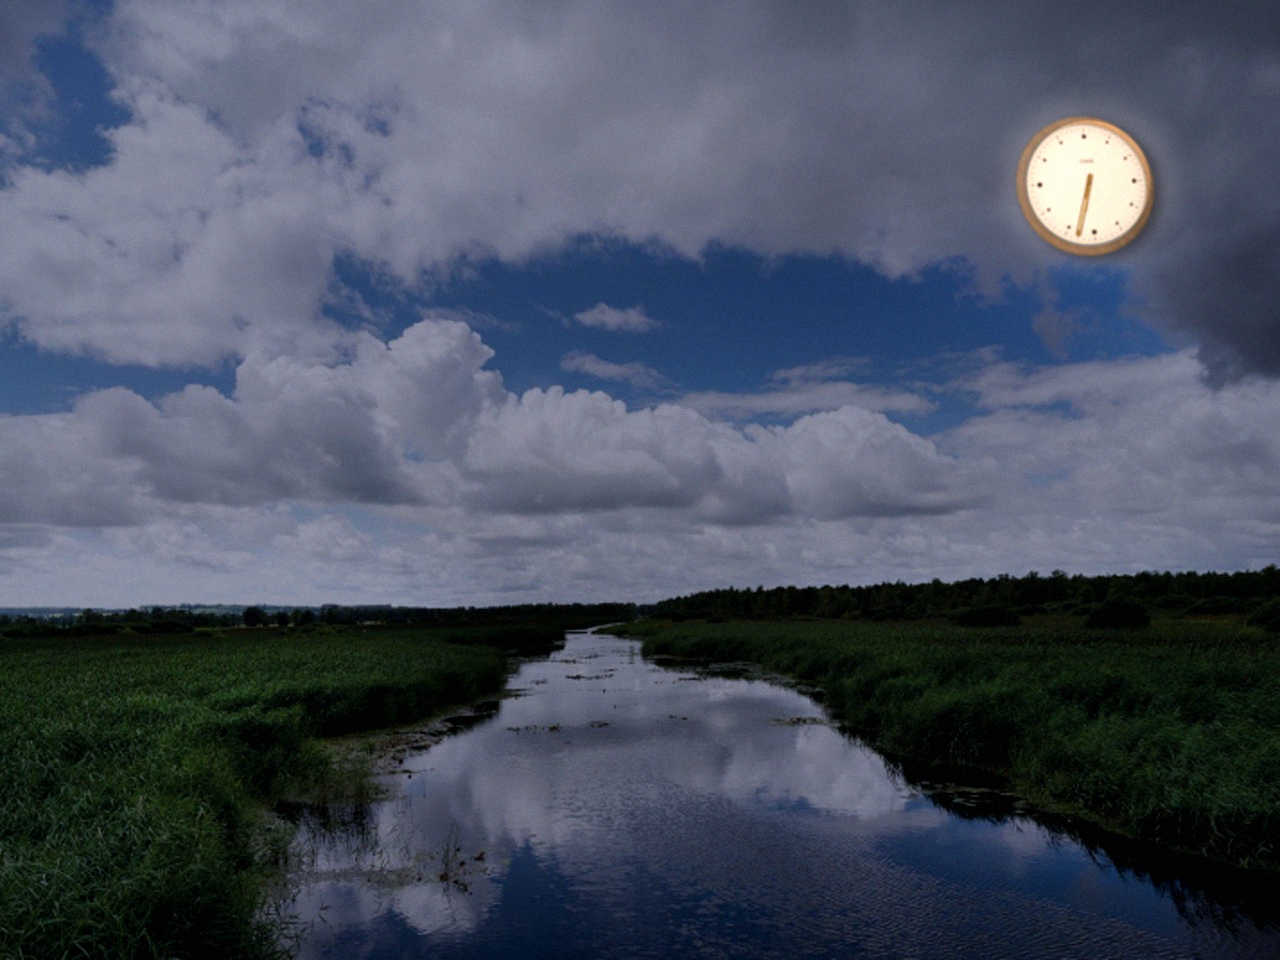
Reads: h=6 m=33
